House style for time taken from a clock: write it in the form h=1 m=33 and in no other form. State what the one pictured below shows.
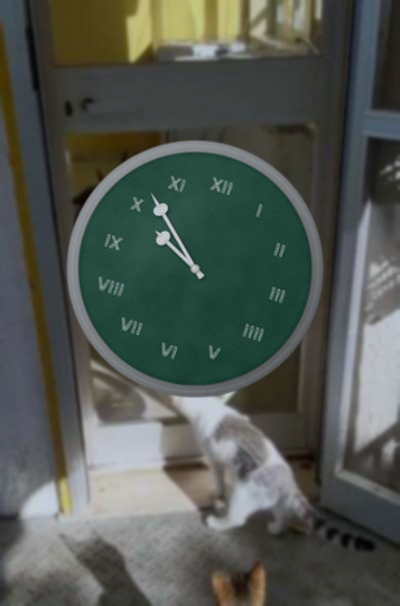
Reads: h=9 m=52
